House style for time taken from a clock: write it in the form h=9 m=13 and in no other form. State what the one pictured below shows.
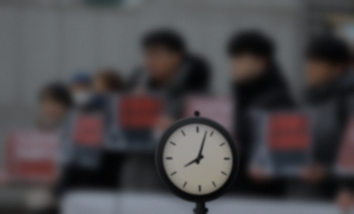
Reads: h=8 m=3
